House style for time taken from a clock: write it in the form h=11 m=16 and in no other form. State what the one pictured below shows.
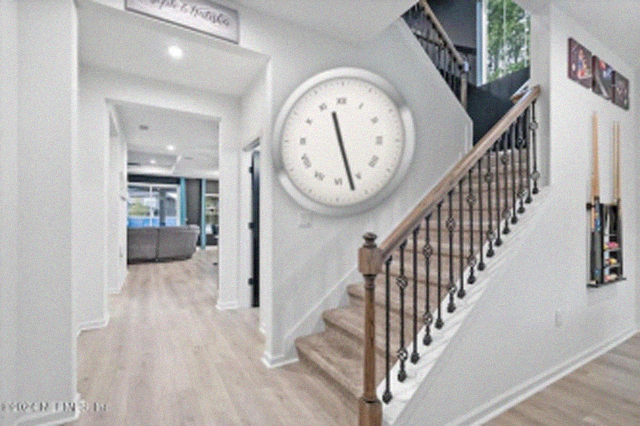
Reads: h=11 m=27
